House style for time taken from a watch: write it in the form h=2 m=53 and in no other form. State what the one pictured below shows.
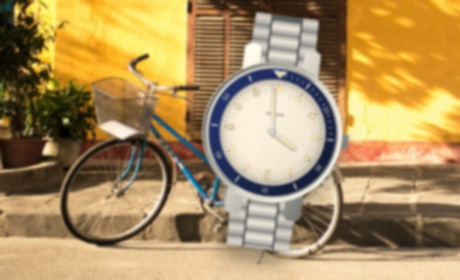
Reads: h=3 m=59
